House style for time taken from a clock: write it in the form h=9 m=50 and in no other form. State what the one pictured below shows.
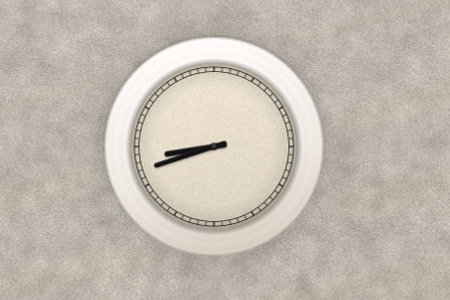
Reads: h=8 m=42
